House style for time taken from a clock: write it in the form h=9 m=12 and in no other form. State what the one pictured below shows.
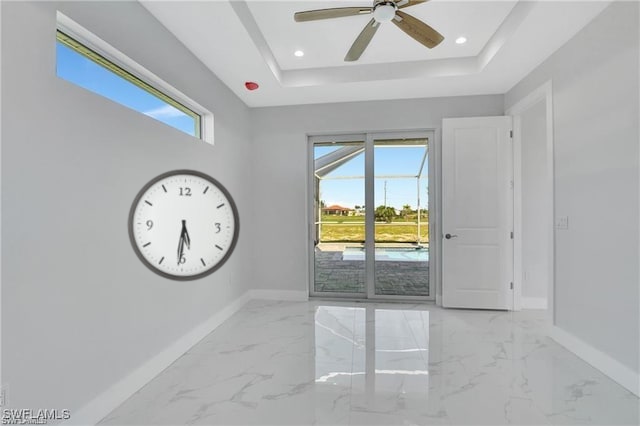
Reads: h=5 m=31
